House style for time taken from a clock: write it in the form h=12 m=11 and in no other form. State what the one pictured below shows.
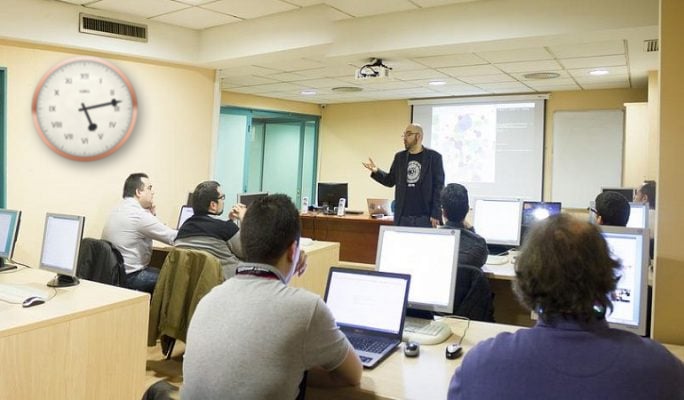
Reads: h=5 m=13
